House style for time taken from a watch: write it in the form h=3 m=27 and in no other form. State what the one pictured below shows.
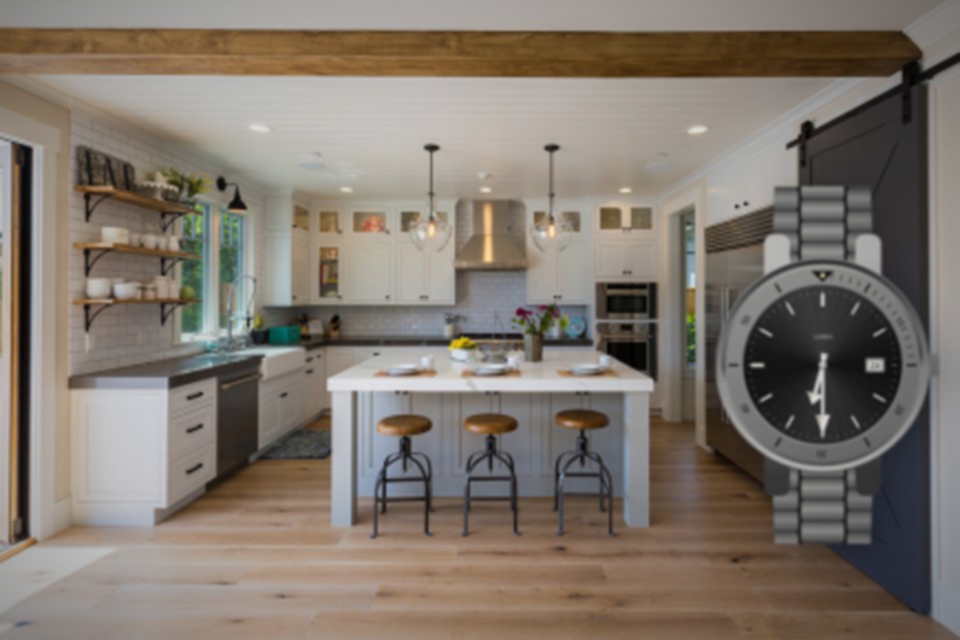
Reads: h=6 m=30
